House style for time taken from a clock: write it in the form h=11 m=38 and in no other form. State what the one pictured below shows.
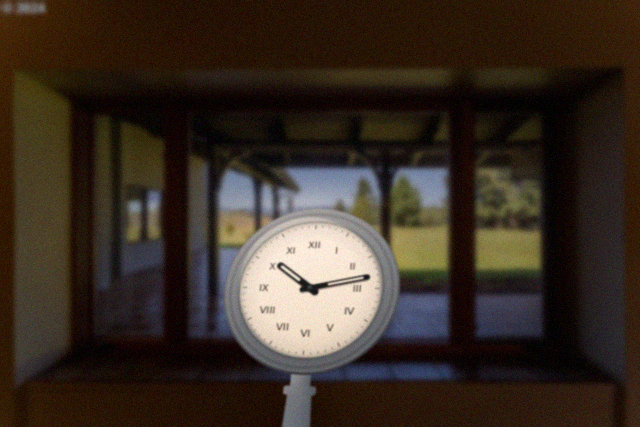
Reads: h=10 m=13
